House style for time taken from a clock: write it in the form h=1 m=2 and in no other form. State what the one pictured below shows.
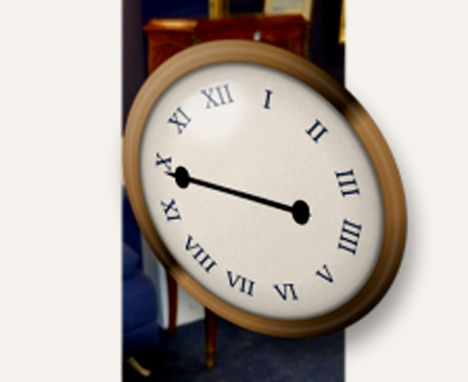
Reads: h=3 m=49
